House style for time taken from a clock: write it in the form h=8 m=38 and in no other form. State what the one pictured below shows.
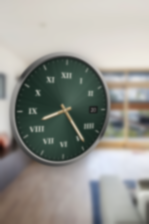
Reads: h=8 m=24
